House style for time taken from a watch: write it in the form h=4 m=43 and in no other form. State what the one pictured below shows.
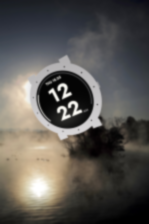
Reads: h=12 m=22
